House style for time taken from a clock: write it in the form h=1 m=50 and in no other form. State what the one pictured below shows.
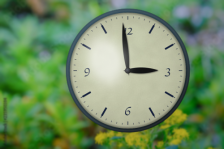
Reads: h=2 m=59
